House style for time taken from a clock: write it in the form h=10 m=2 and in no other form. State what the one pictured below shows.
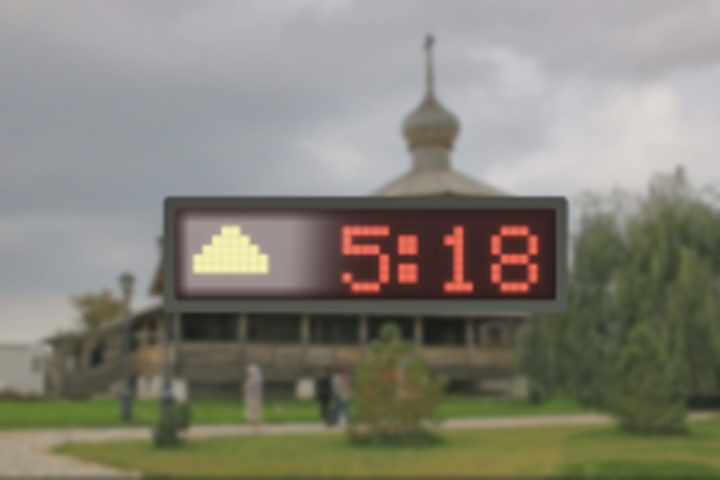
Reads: h=5 m=18
